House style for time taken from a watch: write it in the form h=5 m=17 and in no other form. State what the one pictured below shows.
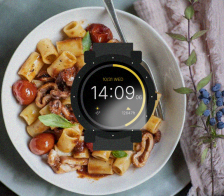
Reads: h=14 m=9
